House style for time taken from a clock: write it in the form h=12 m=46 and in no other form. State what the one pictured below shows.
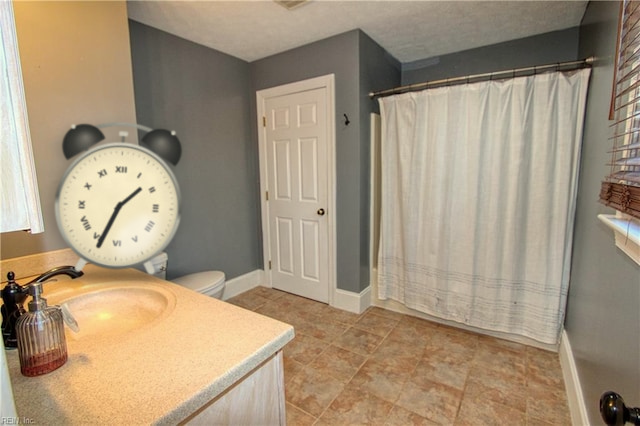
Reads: h=1 m=34
